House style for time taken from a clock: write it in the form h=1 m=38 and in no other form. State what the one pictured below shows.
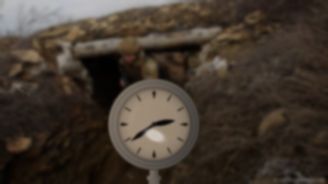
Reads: h=2 m=39
